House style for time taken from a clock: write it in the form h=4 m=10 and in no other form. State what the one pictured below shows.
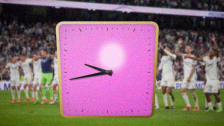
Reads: h=9 m=43
